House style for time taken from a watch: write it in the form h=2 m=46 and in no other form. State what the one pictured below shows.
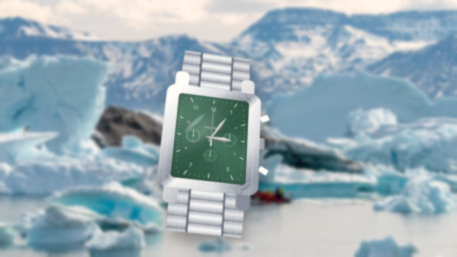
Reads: h=3 m=5
